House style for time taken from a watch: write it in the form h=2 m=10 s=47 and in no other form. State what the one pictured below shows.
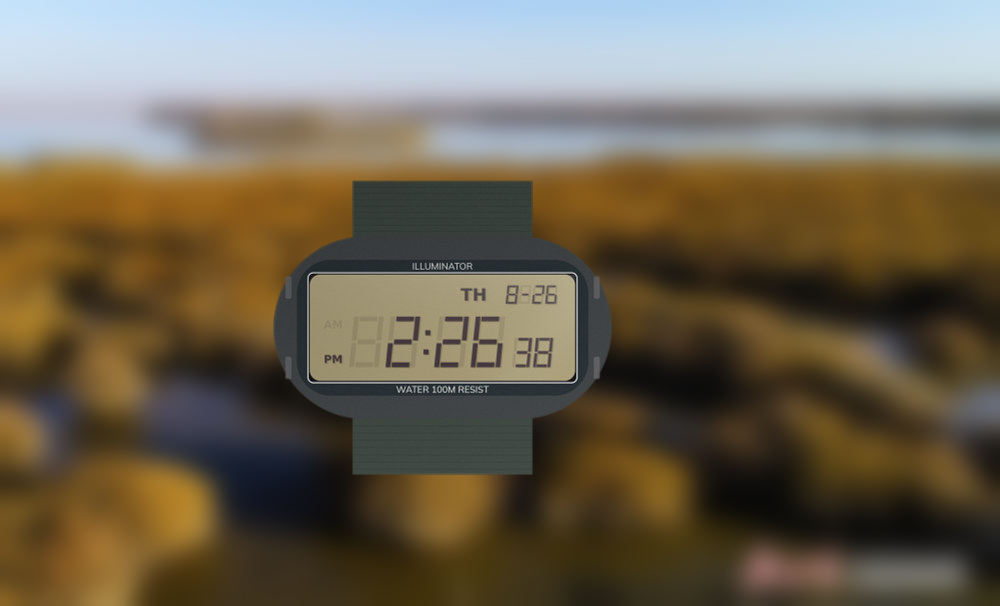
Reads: h=2 m=26 s=38
